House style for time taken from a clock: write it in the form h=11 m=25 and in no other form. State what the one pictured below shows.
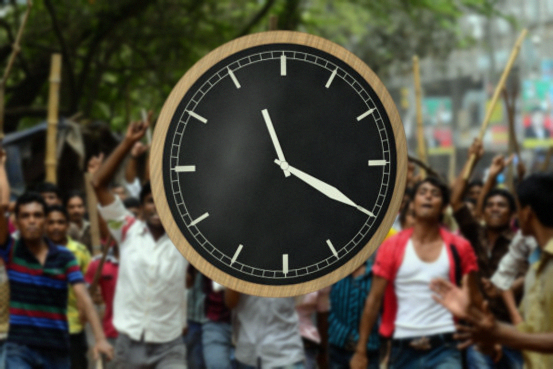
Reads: h=11 m=20
